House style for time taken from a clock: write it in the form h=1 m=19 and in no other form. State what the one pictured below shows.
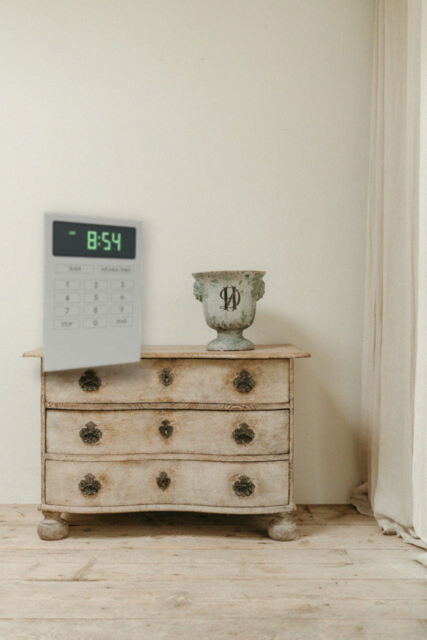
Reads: h=8 m=54
